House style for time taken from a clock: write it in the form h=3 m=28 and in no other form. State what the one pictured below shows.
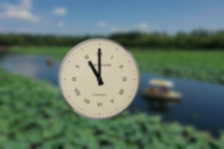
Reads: h=11 m=0
